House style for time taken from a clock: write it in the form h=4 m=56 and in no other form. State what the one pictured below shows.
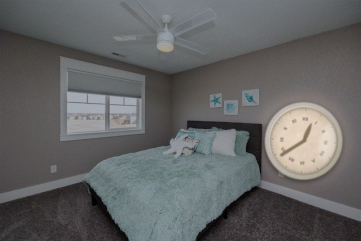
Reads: h=12 m=39
